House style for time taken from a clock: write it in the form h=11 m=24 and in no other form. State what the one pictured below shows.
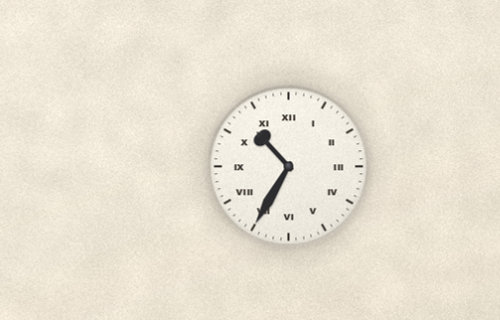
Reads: h=10 m=35
